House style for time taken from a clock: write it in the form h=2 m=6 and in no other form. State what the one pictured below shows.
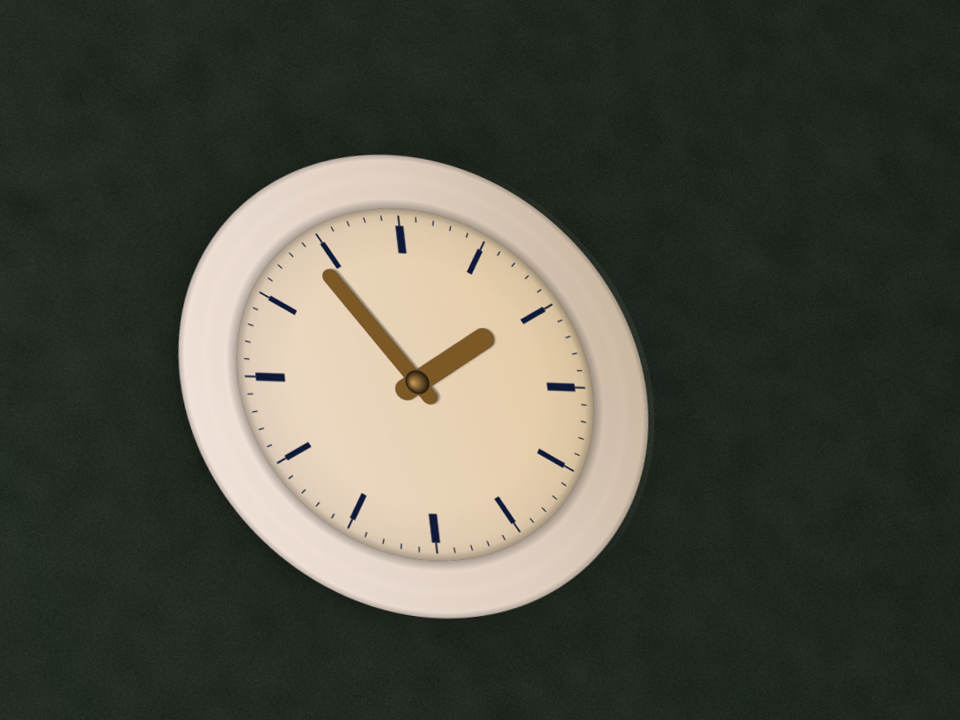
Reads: h=1 m=54
